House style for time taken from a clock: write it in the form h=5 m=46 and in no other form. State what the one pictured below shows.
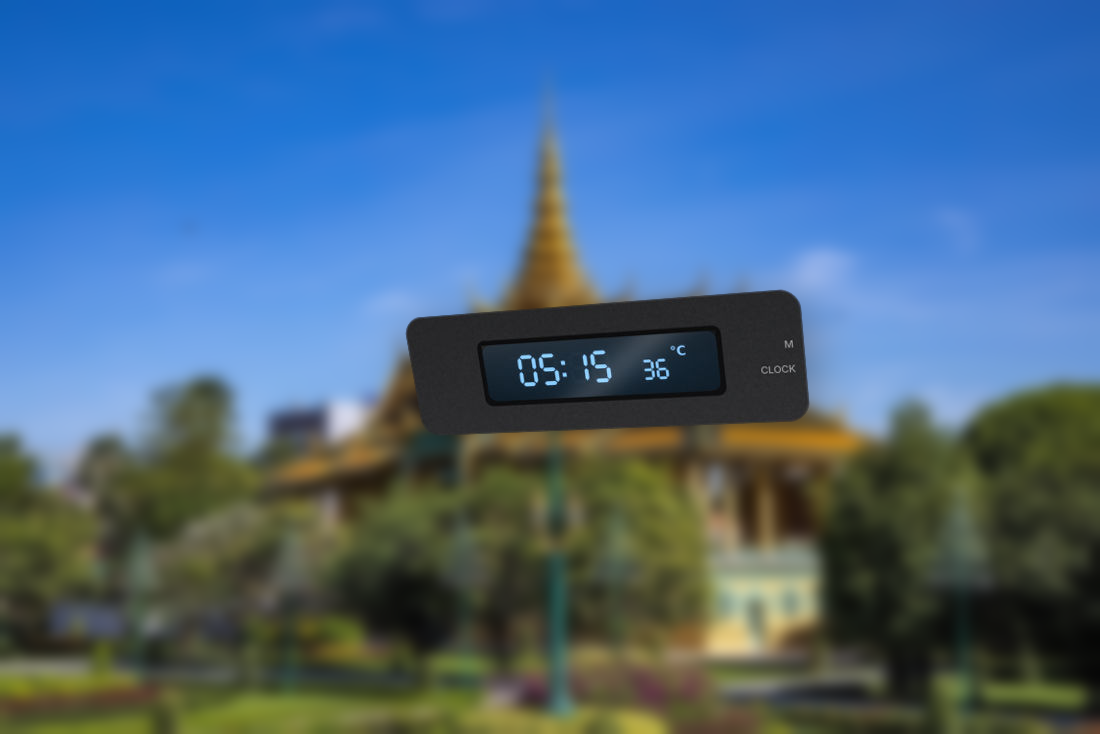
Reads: h=5 m=15
